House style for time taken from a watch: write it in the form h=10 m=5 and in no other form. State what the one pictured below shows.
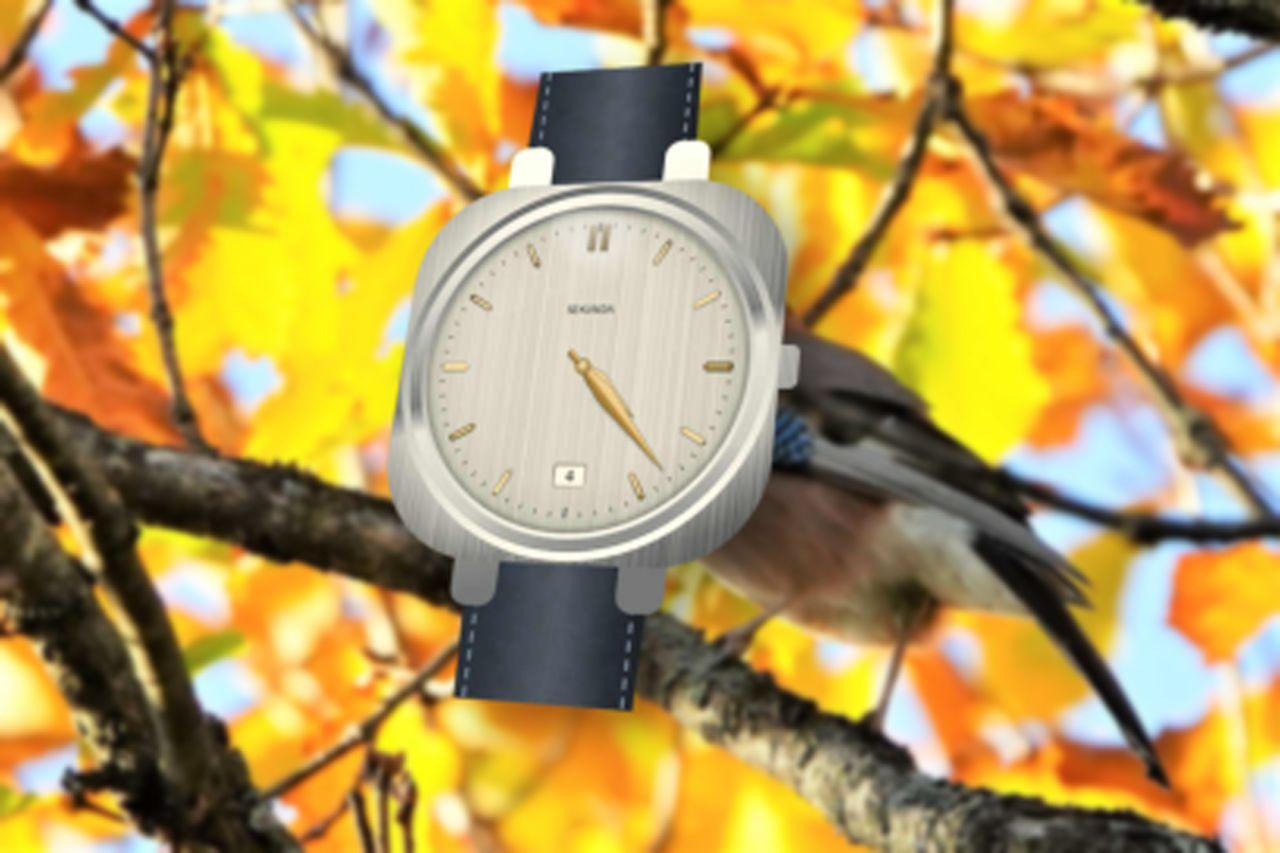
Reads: h=4 m=23
